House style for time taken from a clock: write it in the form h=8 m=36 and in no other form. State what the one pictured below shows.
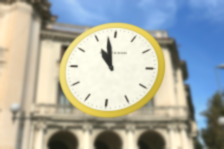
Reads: h=10 m=58
